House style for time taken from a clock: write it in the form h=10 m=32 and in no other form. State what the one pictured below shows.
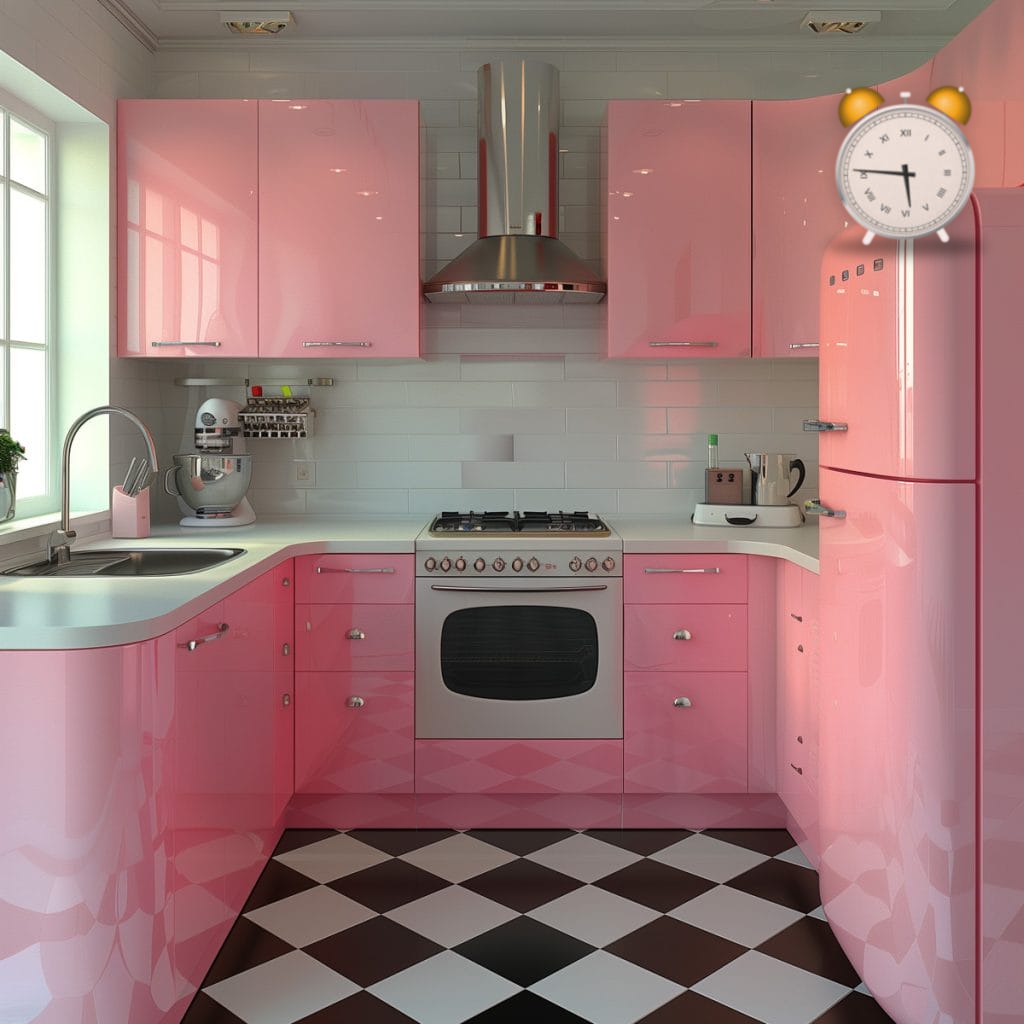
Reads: h=5 m=46
